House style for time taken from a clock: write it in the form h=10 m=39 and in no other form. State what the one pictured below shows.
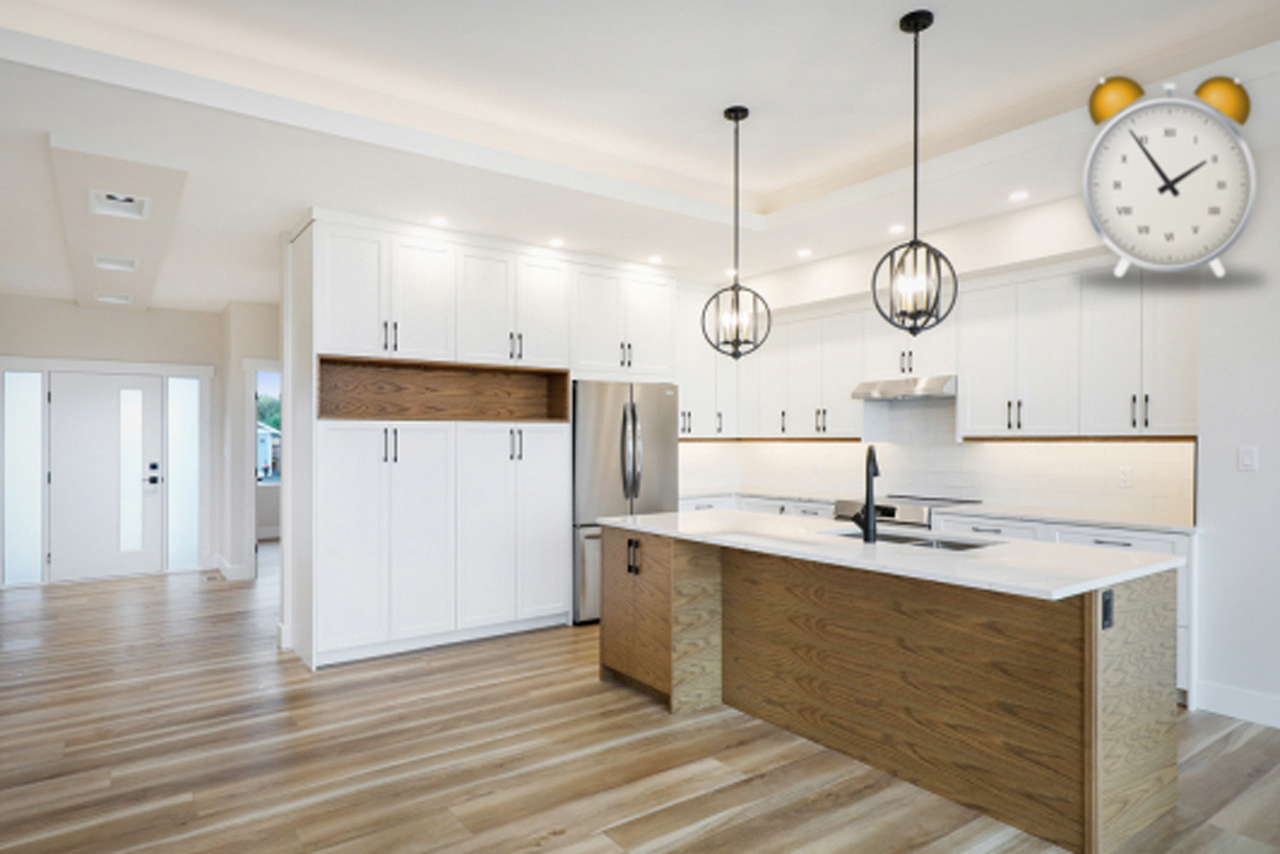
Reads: h=1 m=54
